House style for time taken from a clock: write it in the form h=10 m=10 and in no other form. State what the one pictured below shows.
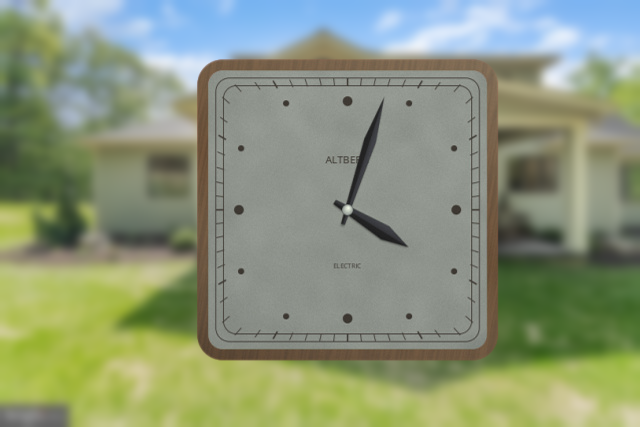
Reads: h=4 m=3
